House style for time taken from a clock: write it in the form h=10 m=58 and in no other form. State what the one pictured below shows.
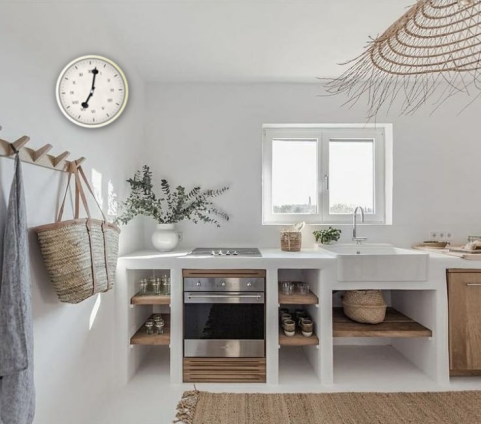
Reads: h=7 m=2
